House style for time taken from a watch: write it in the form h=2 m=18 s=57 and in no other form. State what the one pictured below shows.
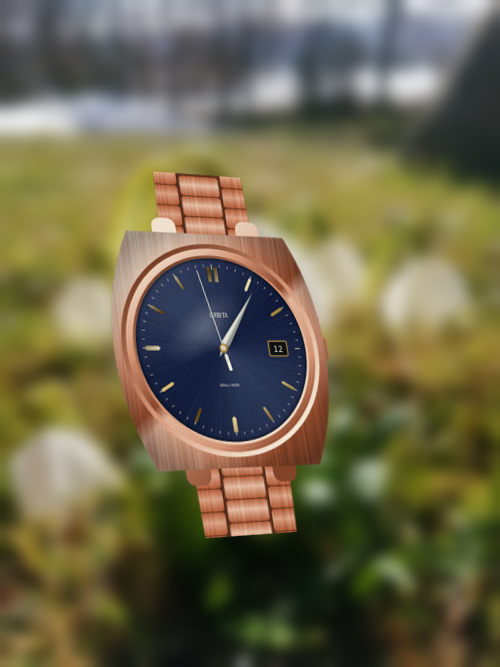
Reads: h=1 m=5 s=58
